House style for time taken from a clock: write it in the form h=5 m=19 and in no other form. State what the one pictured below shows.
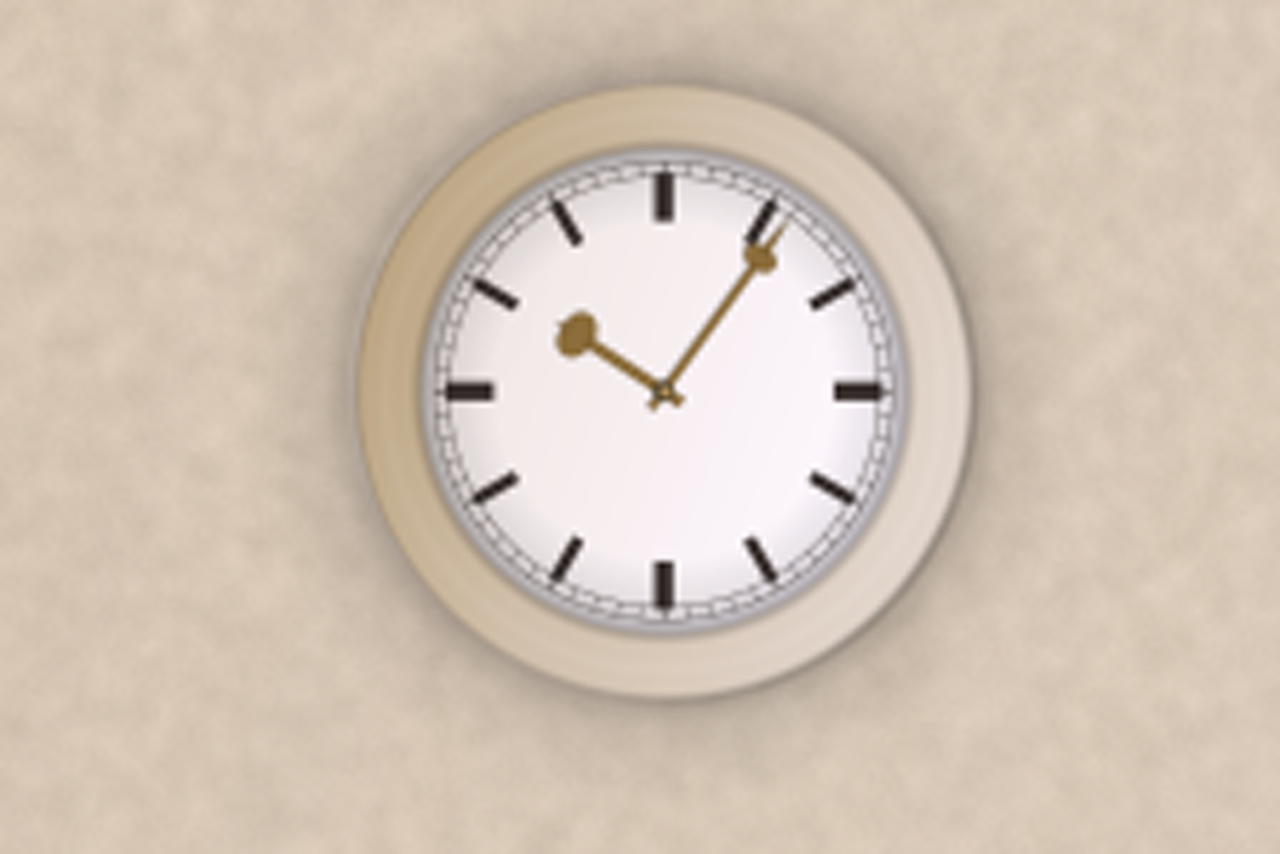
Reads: h=10 m=6
